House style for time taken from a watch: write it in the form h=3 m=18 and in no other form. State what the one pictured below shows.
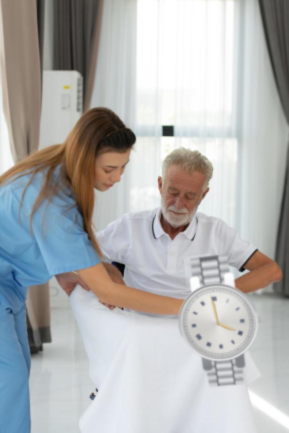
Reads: h=3 m=59
